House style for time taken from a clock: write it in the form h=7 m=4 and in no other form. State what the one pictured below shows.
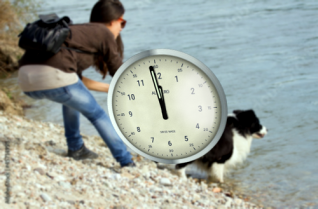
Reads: h=11 m=59
